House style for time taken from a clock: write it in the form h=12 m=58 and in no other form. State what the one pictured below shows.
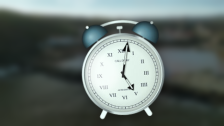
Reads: h=5 m=2
